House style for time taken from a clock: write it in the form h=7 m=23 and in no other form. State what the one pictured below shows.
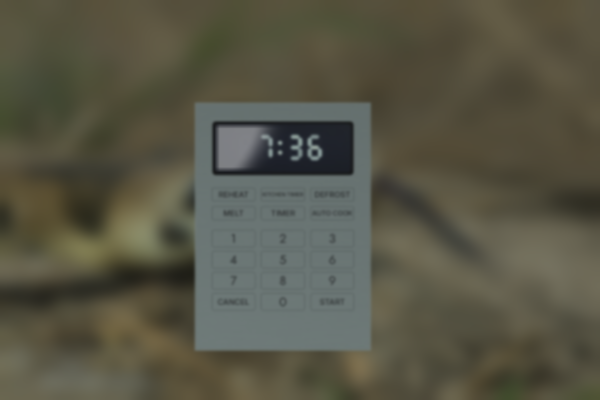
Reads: h=7 m=36
